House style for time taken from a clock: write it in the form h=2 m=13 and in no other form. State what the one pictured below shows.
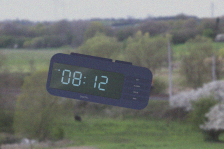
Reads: h=8 m=12
